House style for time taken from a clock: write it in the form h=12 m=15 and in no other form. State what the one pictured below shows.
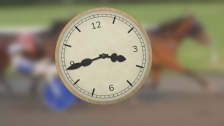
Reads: h=3 m=44
